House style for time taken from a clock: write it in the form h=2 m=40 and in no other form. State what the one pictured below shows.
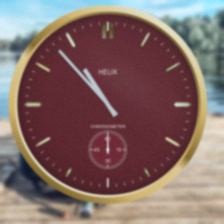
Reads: h=10 m=53
